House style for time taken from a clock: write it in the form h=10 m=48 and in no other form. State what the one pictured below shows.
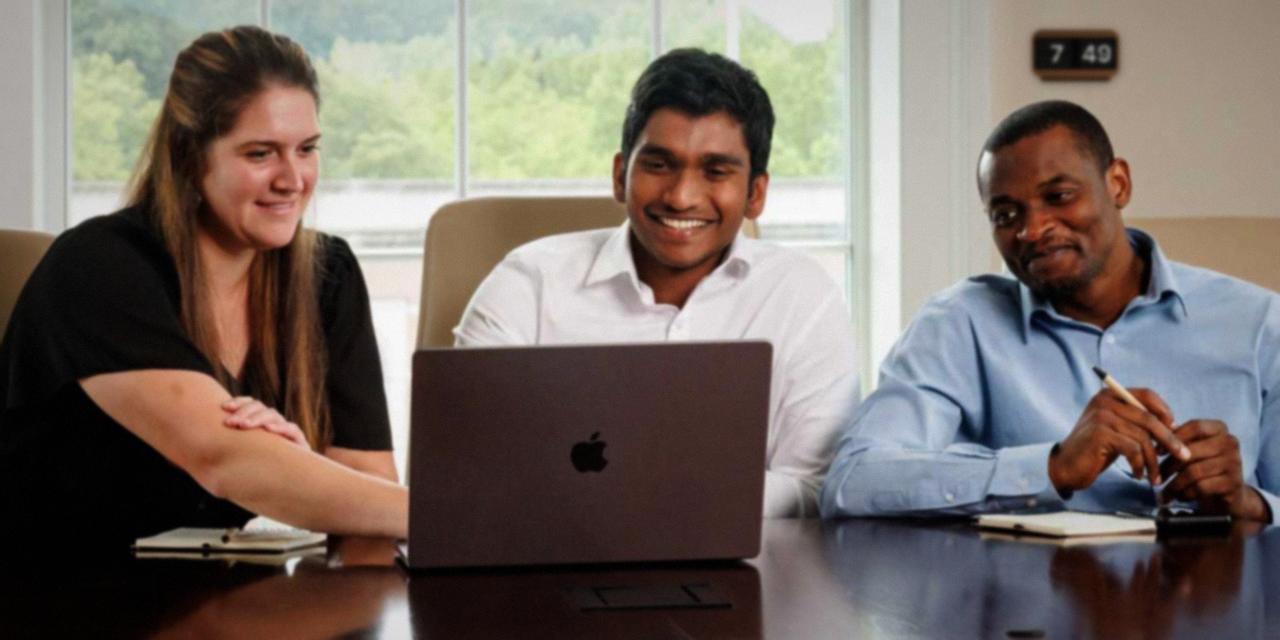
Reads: h=7 m=49
